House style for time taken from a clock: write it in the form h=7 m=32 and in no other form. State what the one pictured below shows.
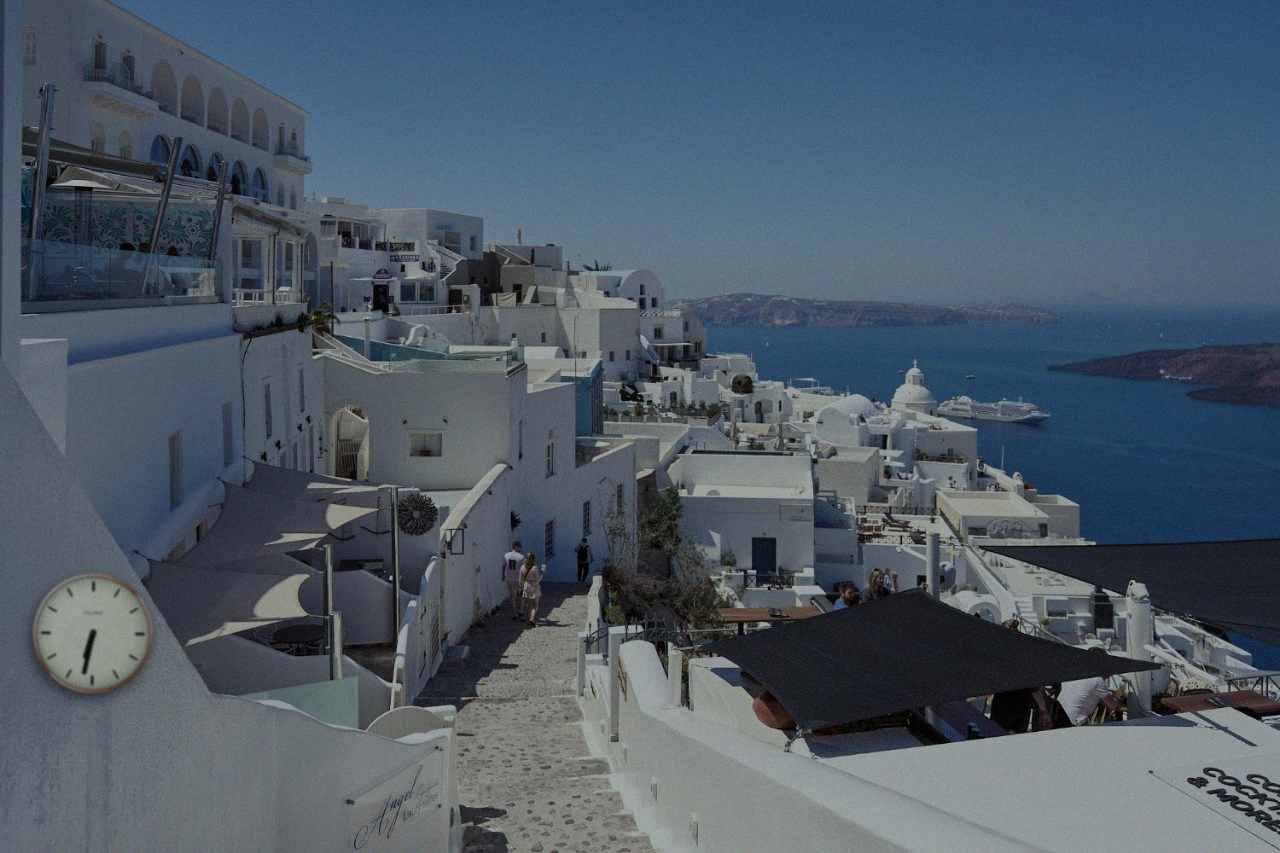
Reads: h=6 m=32
